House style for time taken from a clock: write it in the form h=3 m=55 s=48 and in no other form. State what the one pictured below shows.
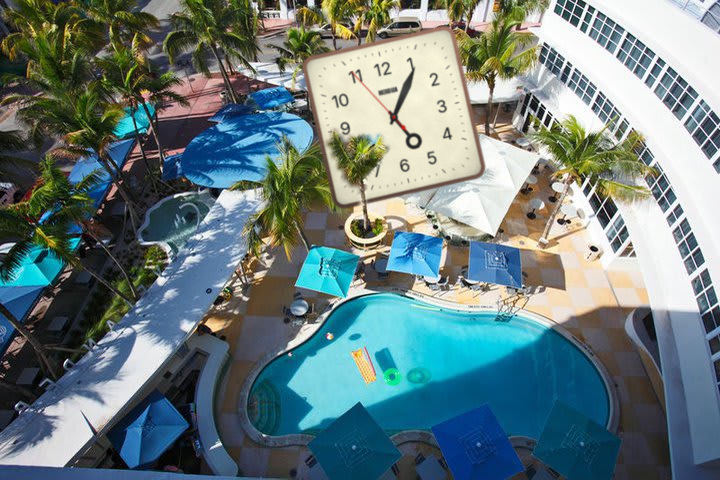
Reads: h=5 m=5 s=55
